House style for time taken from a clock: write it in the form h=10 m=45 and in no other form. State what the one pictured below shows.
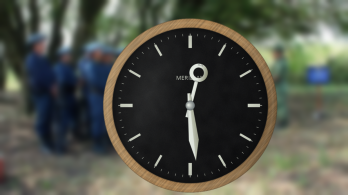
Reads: h=12 m=29
